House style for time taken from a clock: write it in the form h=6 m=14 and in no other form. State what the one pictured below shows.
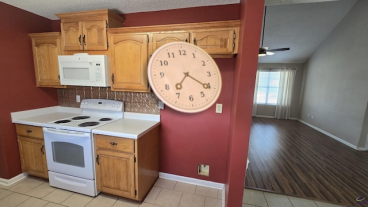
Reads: h=7 m=21
